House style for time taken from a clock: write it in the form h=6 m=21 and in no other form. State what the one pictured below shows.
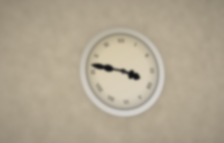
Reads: h=3 m=47
